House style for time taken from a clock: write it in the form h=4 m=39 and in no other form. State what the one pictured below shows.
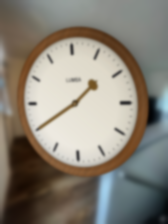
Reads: h=1 m=40
